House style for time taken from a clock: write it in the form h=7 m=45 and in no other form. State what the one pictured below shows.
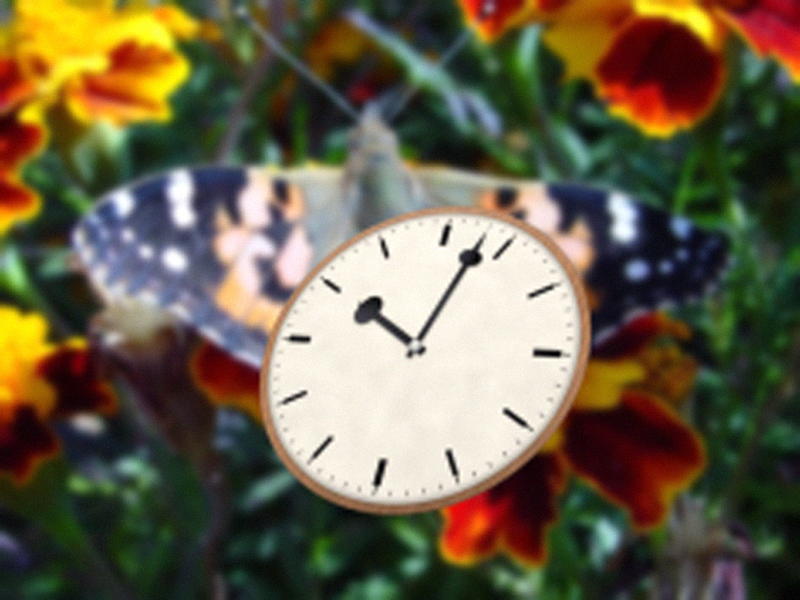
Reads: h=10 m=3
